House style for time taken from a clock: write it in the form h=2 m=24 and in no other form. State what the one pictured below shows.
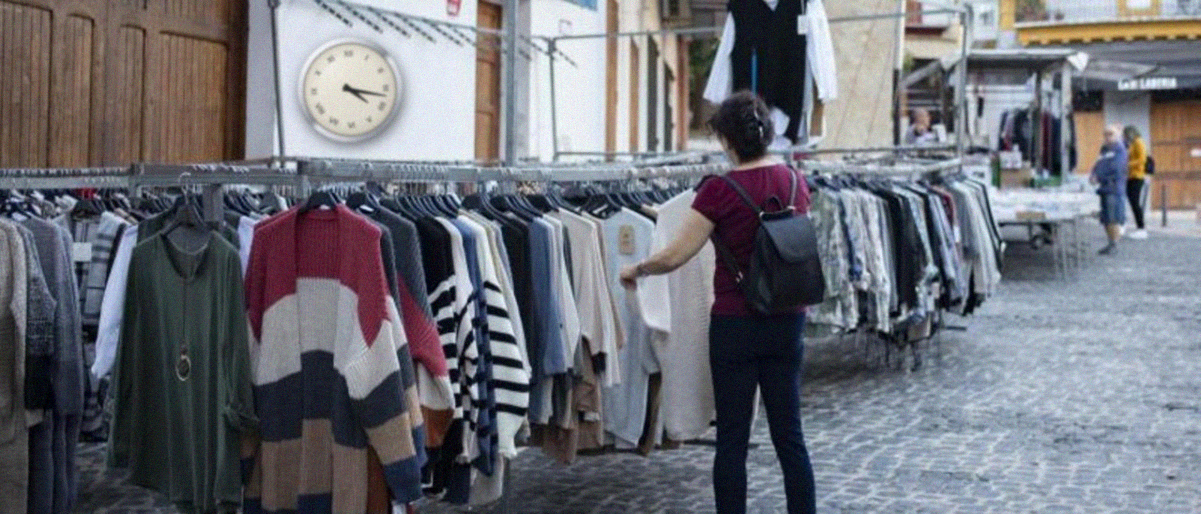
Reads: h=4 m=17
